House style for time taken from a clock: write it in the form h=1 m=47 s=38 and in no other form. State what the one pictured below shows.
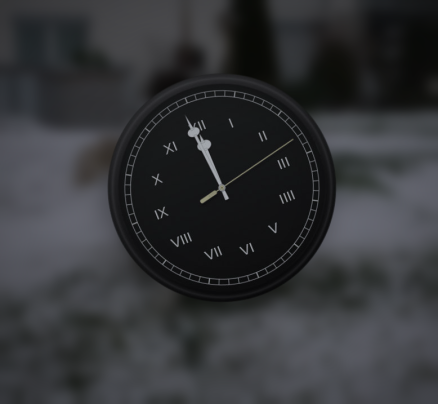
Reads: h=11 m=59 s=13
